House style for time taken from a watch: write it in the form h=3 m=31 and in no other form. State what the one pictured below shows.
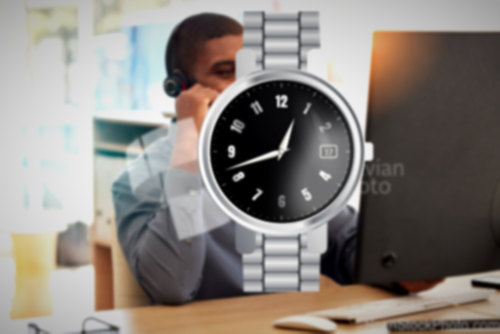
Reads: h=12 m=42
